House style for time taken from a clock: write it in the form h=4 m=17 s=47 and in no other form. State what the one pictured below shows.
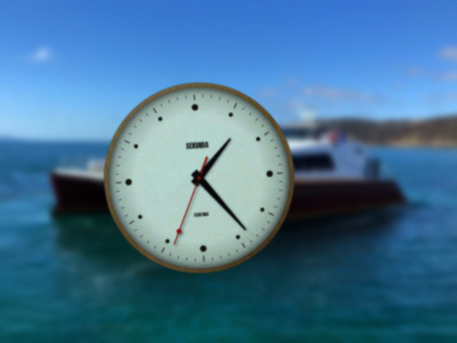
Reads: h=1 m=23 s=34
